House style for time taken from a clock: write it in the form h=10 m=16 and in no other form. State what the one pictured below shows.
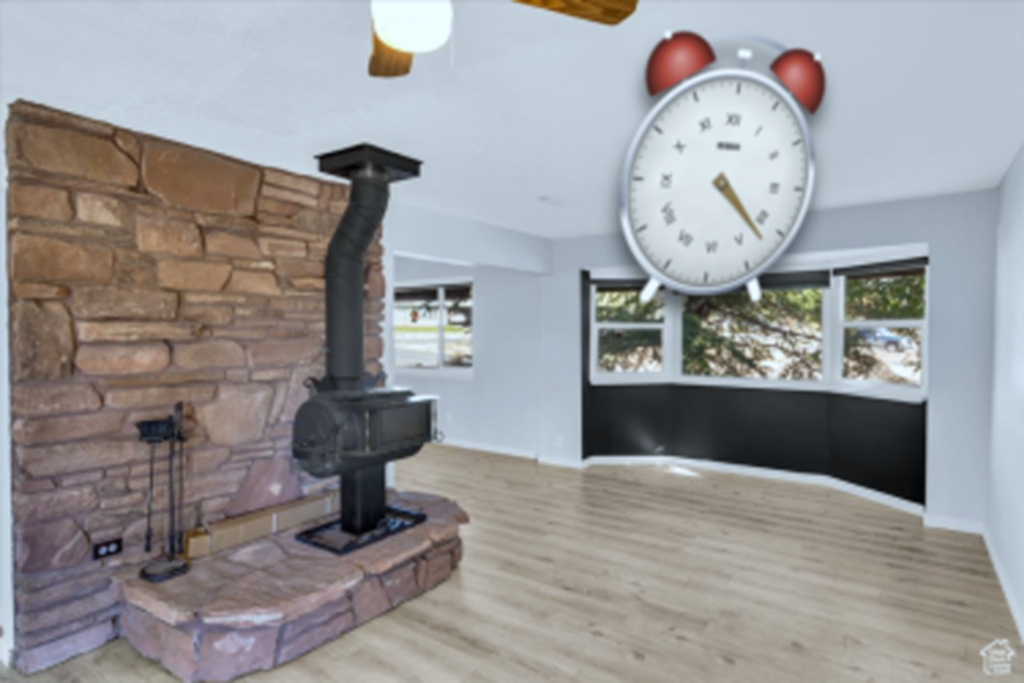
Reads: h=4 m=22
